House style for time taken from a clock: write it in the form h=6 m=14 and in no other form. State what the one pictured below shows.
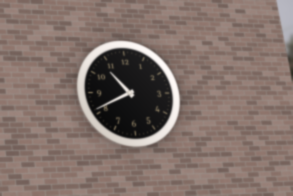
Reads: h=10 m=41
